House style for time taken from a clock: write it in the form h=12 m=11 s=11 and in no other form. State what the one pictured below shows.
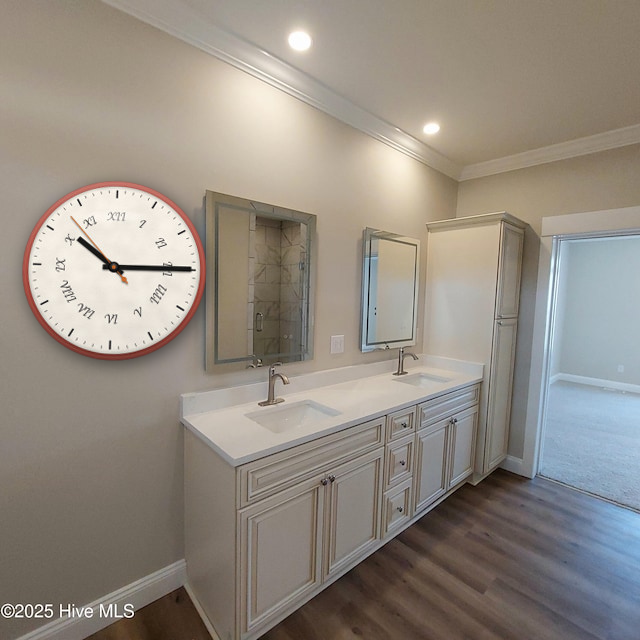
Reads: h=10 m=14 s=53
